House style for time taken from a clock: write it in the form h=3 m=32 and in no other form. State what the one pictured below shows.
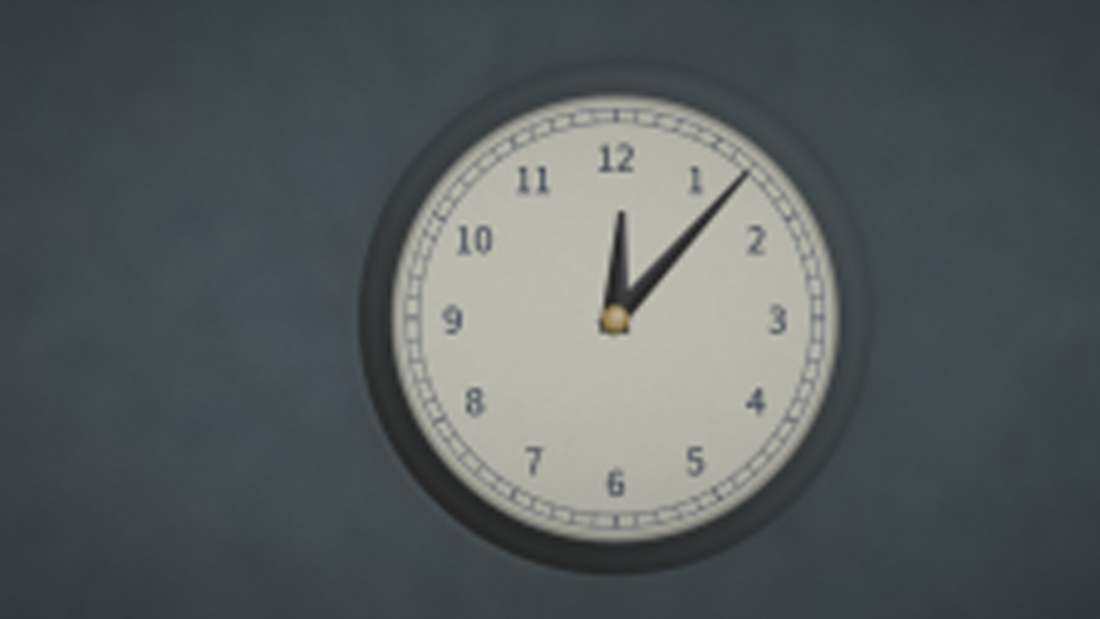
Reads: h=12 m=7
